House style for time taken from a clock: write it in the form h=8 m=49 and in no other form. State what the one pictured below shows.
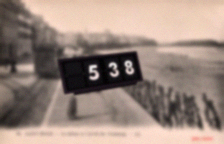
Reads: h=5 m=38
